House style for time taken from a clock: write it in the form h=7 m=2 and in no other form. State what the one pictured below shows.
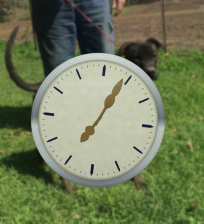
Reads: h=7 m=4
